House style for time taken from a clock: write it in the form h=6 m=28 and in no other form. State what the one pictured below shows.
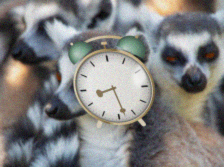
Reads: h=8 m=28
